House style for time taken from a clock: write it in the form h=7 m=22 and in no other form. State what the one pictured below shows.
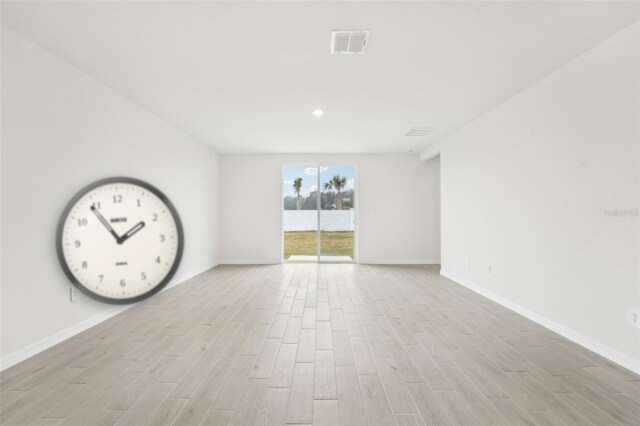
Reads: h=1 m=54
